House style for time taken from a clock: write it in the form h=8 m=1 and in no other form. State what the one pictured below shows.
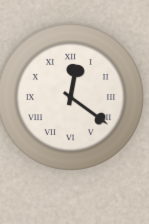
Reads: h=12 m=21
